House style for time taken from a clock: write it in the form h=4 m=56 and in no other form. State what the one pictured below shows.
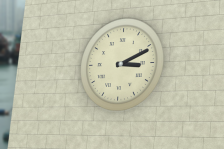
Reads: h=3 m=11
